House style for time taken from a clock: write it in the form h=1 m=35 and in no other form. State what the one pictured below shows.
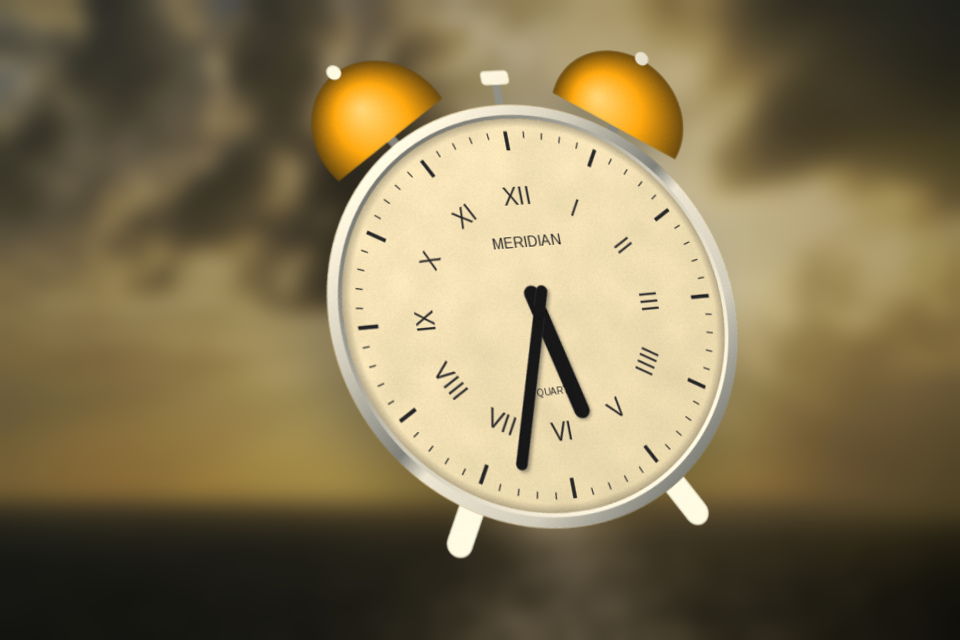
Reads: h=5 m=33
